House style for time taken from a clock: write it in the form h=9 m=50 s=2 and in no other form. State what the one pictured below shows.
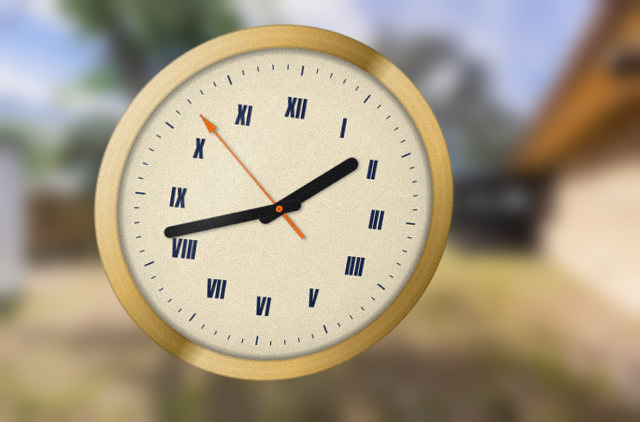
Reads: h=1 m=41 s=52
